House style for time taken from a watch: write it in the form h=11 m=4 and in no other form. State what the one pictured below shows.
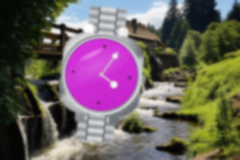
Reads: h=4 m=5
